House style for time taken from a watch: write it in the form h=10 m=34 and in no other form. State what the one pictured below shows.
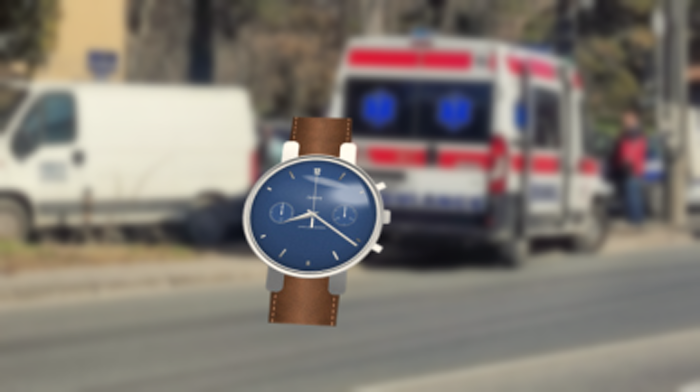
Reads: h=8 m=21
